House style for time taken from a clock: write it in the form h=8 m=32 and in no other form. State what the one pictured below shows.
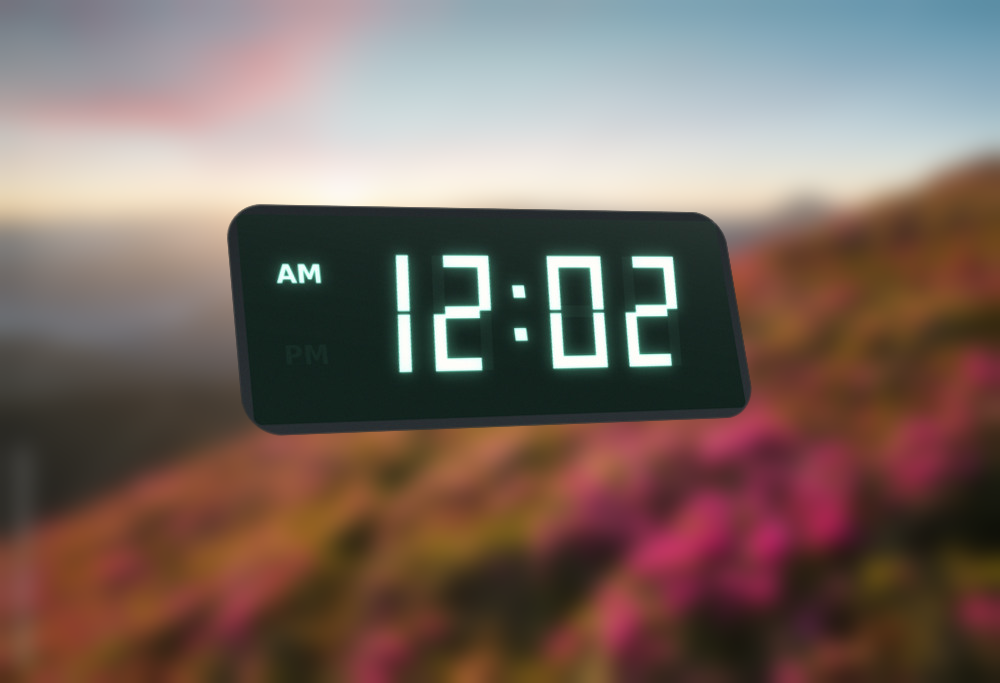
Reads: h=12 m=2
